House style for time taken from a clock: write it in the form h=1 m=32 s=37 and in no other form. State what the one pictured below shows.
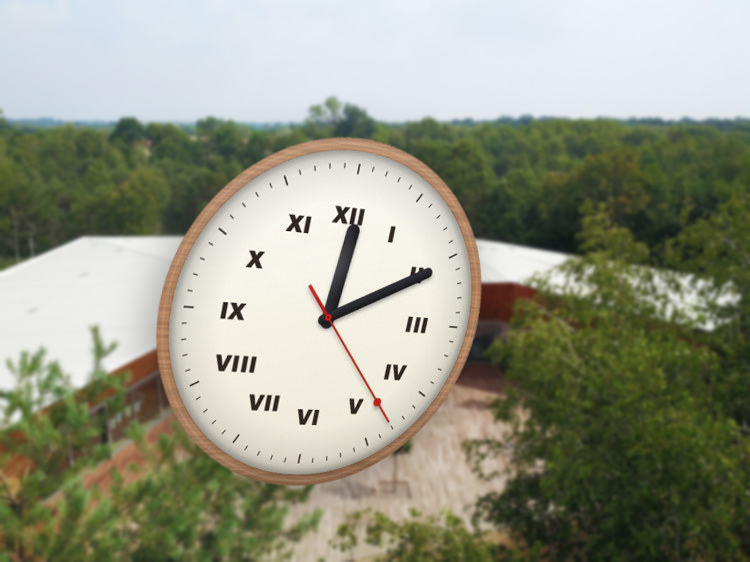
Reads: h=12 m=10 s=23
